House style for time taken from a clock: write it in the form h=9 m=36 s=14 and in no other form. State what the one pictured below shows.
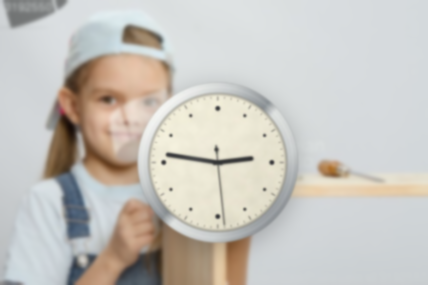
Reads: h=2 m=46 s=29
